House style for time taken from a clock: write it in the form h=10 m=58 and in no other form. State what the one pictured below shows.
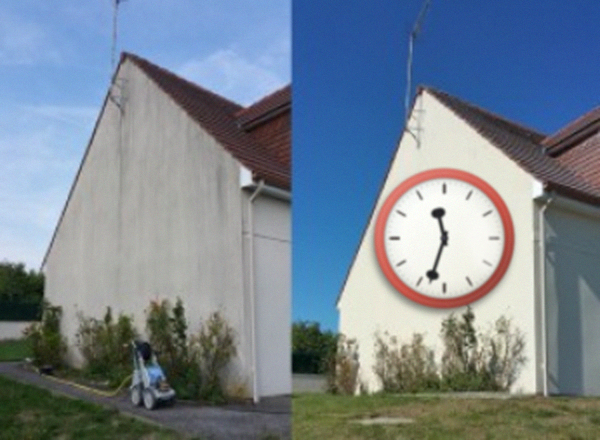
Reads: h=11 m=33
